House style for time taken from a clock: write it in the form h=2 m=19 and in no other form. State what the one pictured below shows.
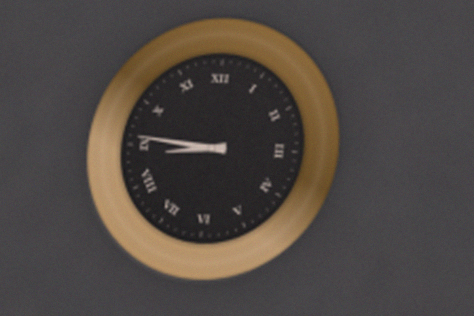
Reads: h=8 m=46
